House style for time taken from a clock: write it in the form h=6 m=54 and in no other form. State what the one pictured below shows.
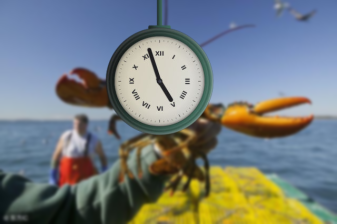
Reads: h=4 m=57
